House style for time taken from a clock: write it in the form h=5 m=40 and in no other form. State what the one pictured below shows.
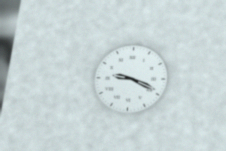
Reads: h=9 m=19
